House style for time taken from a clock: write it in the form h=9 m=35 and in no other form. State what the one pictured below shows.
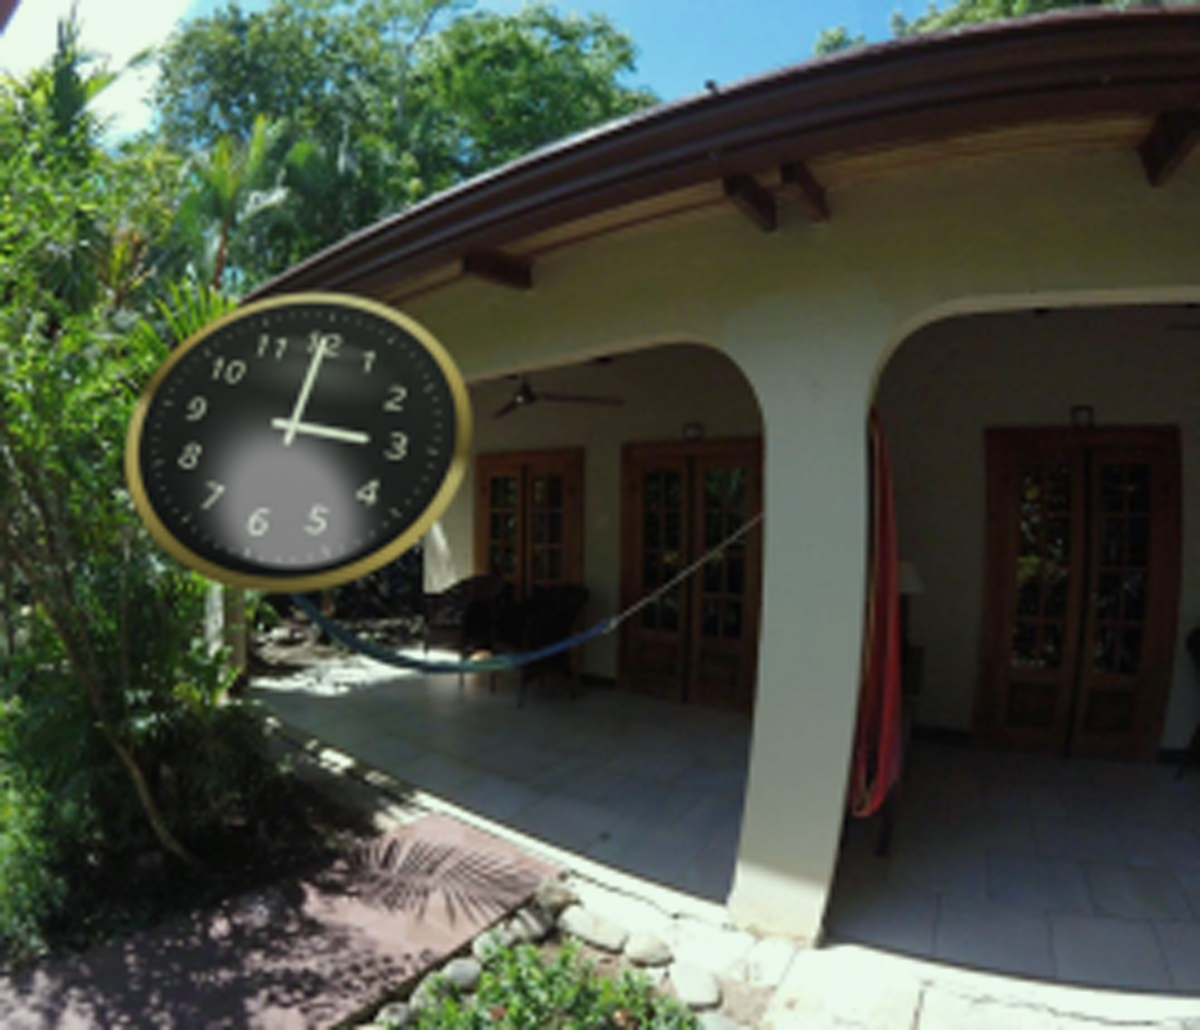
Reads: h=3 m=0
